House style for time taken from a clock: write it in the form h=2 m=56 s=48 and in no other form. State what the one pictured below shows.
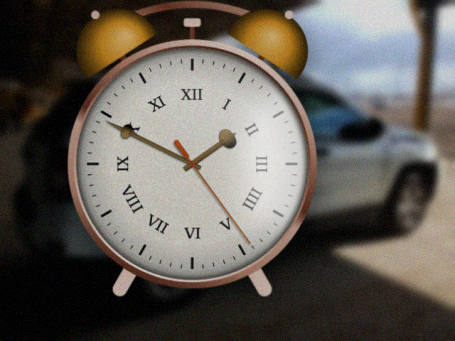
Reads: h=1 m=49 s=24
